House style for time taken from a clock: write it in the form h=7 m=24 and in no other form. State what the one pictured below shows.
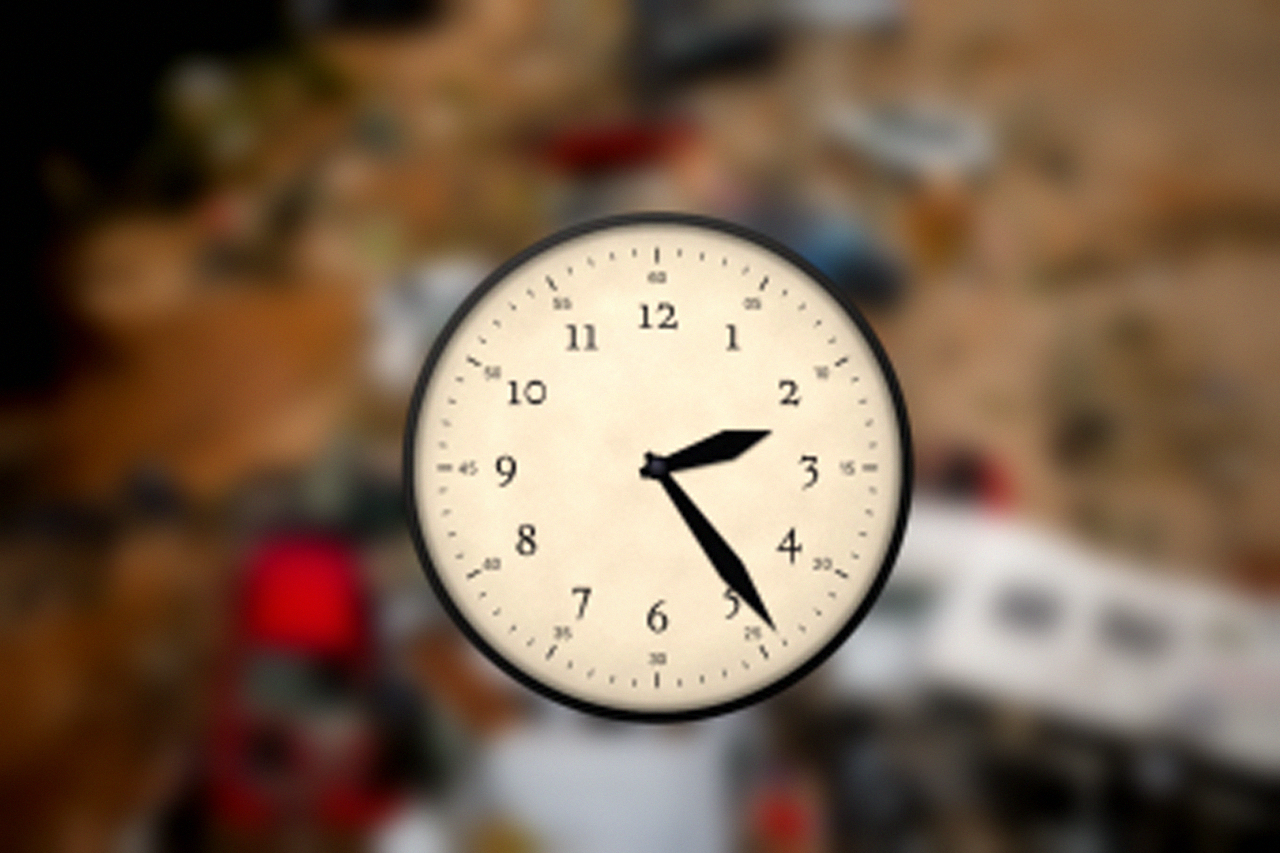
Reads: h=2 m=24
